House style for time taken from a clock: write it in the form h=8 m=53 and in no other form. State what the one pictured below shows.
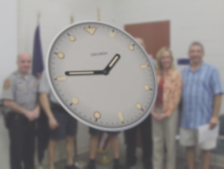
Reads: h=1 m=46
